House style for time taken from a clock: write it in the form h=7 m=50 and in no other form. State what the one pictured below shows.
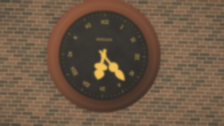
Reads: h=6 m=23
